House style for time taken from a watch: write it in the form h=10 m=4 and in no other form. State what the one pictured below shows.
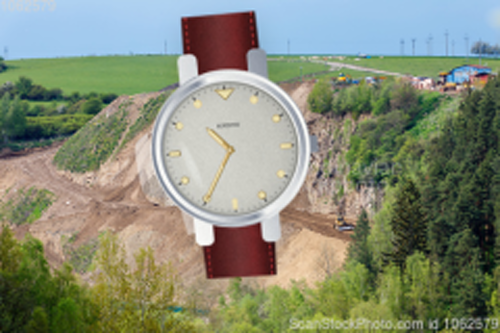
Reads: h=10 m=35
